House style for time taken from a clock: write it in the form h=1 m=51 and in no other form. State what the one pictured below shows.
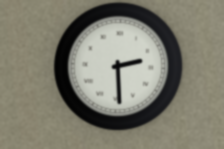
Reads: h=2 m=29
